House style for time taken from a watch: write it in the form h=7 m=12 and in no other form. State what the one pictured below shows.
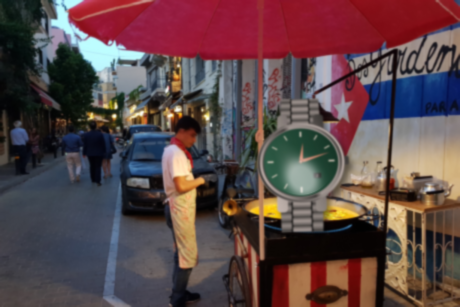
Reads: h=12 m=12
